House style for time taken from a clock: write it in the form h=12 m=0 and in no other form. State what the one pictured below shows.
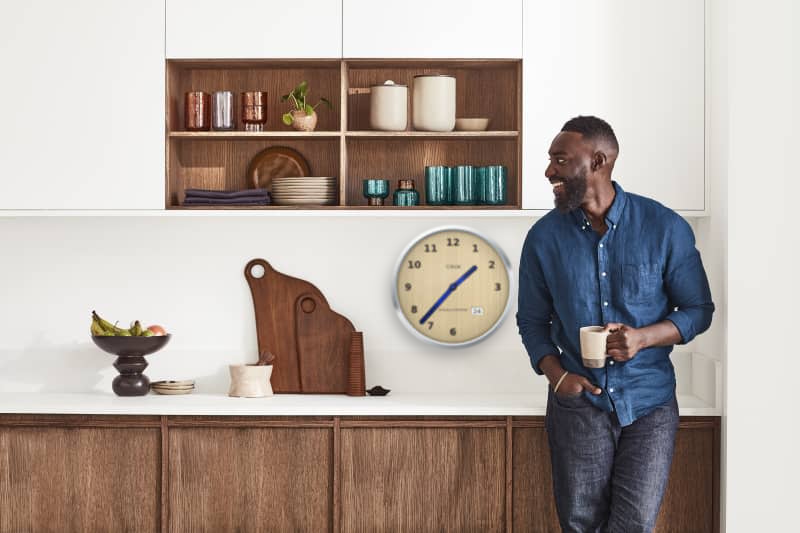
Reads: h=1 m=37
